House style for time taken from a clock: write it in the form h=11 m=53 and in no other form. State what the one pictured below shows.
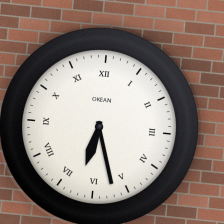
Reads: h=6 m=27
